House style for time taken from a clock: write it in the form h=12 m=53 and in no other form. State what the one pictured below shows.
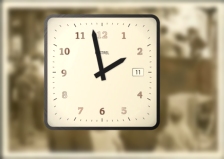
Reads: h=1 m=58
